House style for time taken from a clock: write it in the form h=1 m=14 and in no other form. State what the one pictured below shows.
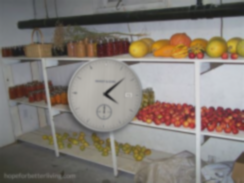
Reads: h=4 m=8
